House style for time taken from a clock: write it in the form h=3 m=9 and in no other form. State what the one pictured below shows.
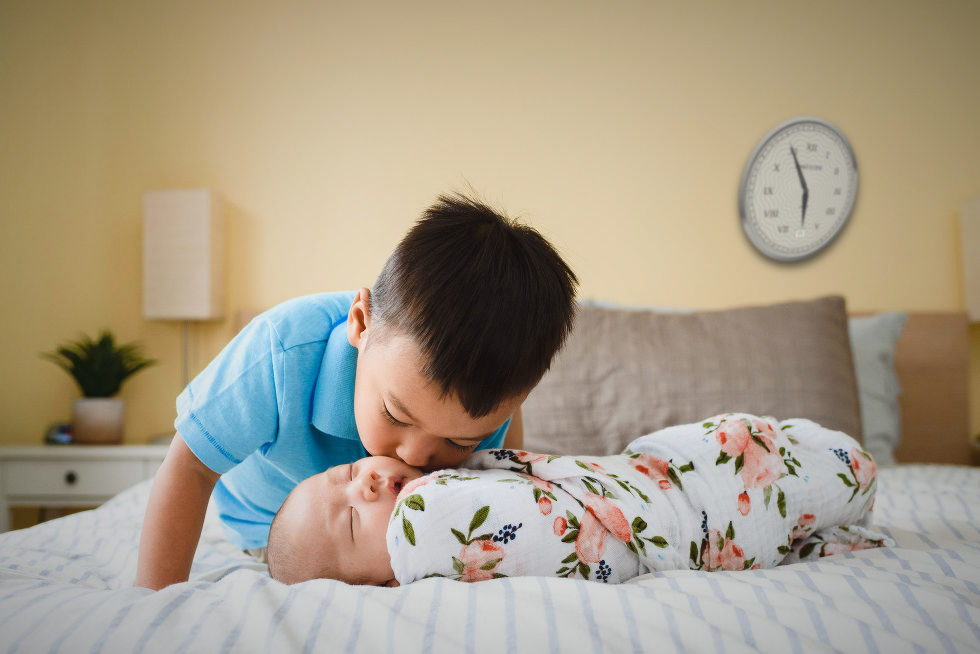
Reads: h=5 m=55
